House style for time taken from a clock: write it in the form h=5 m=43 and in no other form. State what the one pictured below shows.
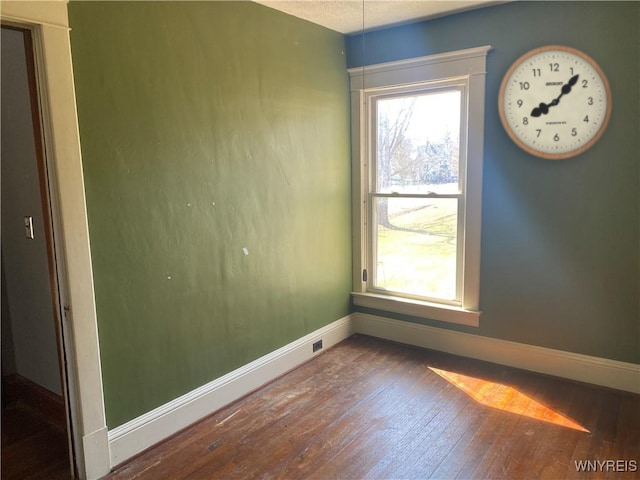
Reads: h=8 m=7
